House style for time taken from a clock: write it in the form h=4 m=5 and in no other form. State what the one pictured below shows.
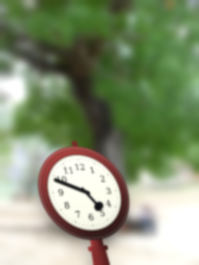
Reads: h=4 m=49
